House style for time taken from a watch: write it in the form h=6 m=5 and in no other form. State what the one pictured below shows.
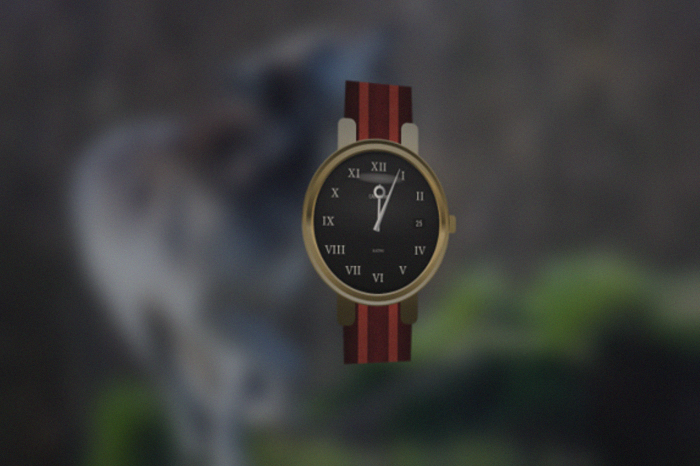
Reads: h=12 m=4
